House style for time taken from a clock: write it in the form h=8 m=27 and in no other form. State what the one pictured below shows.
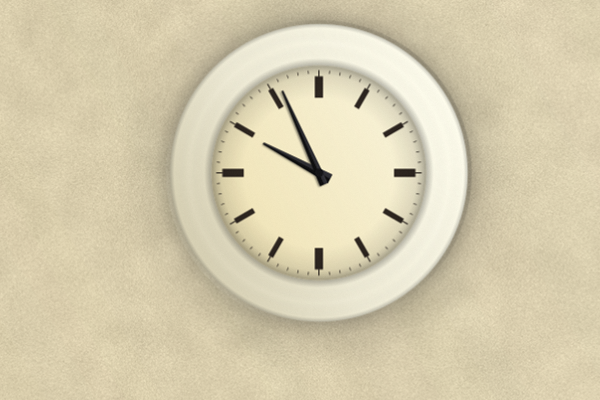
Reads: h=9 m=56
